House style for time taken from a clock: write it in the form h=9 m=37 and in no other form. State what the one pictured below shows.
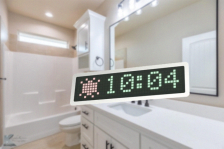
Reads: h=10 m=4
